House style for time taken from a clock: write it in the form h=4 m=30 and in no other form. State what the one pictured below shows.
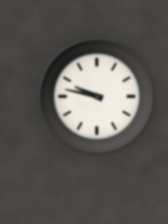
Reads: h=9 m=47
